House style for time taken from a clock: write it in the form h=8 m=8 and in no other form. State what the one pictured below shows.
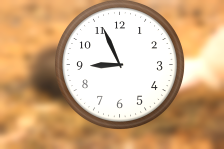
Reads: h=8 m=56
